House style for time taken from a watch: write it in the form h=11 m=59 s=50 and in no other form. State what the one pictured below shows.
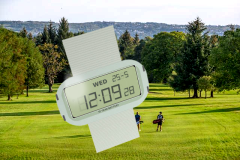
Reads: h=12 m=9 s=28
